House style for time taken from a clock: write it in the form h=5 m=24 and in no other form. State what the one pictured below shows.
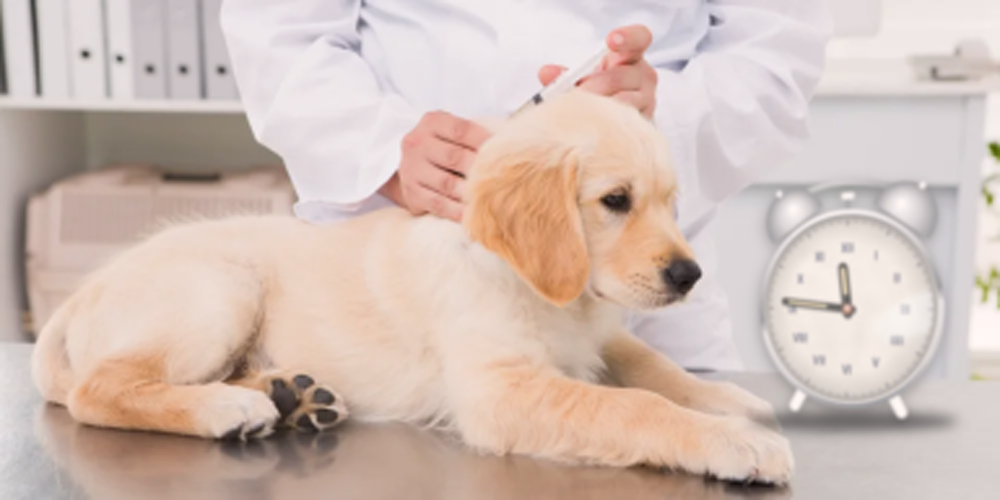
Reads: h=11 m=46
